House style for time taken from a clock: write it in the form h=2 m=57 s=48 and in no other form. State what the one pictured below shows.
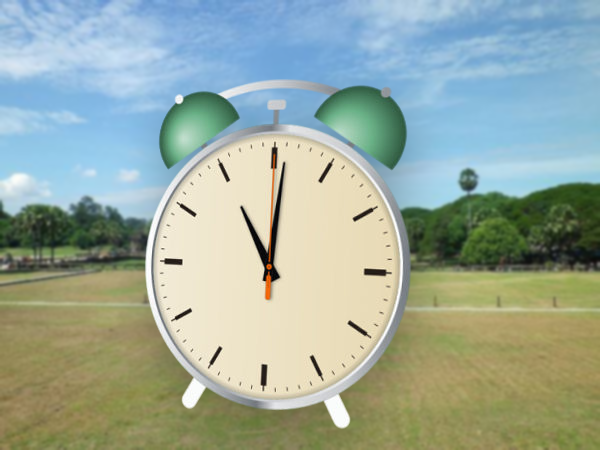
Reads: h=11 m=1 s=0
